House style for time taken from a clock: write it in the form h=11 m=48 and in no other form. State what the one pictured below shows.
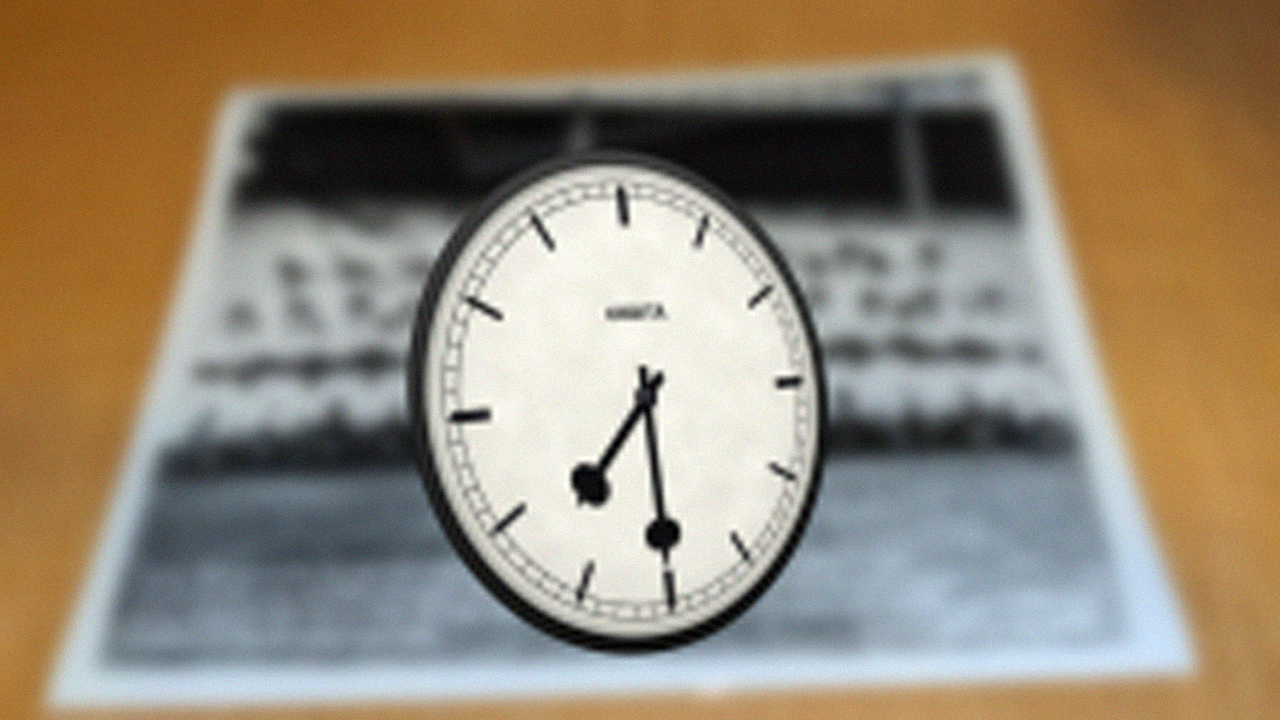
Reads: h=7 m=30
